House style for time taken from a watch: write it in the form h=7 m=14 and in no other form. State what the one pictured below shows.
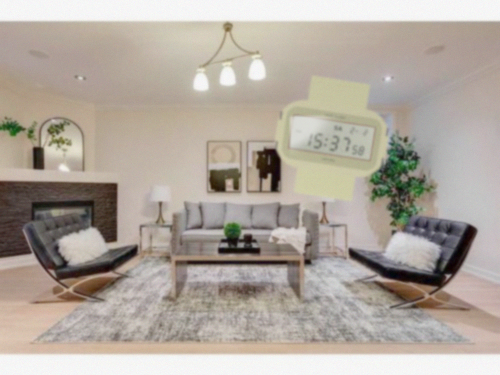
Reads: h=15 m=37
